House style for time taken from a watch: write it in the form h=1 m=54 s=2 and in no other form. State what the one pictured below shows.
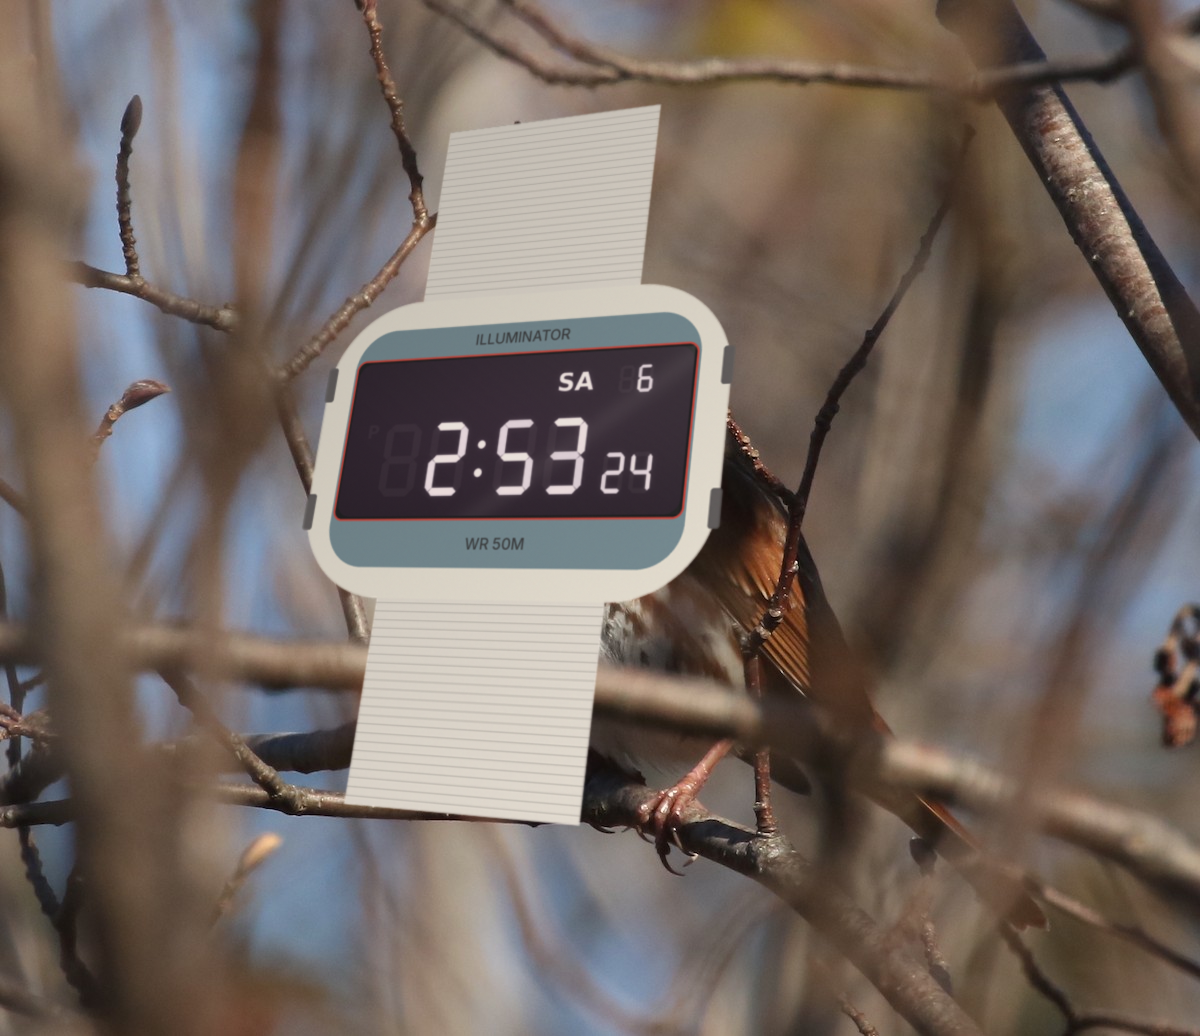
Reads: h=2 m=53 s=24
